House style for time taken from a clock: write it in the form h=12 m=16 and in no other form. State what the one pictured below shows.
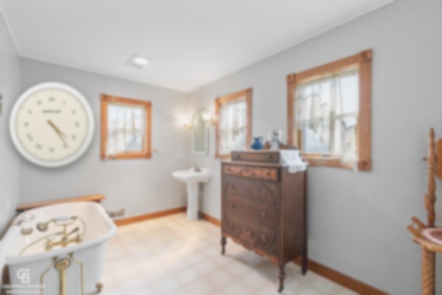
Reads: h=4 m=24
